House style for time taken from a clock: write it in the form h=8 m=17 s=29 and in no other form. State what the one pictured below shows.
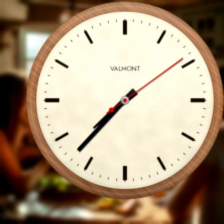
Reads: h=7 m=37 s=9
